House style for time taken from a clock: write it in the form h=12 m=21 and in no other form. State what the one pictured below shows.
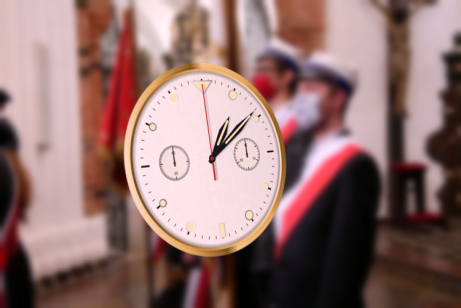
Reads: h=1 m=9
